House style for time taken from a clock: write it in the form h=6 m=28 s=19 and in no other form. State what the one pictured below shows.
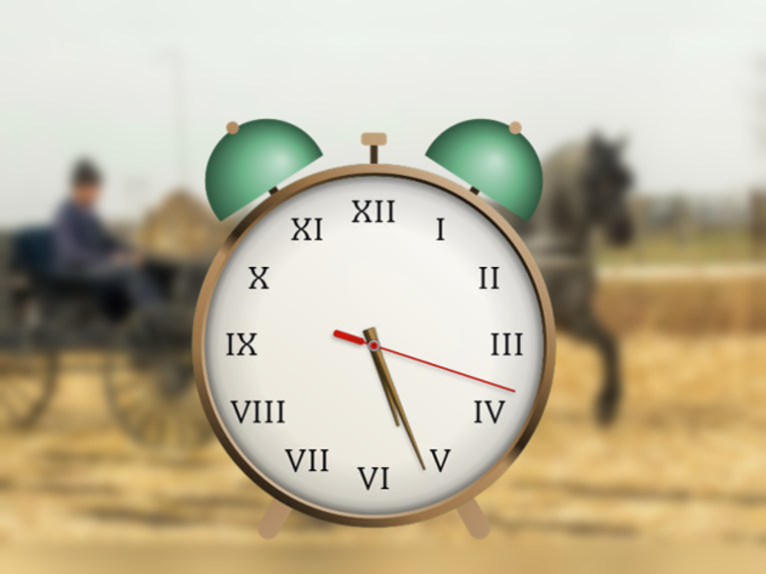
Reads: h=5 m=26 s=18
